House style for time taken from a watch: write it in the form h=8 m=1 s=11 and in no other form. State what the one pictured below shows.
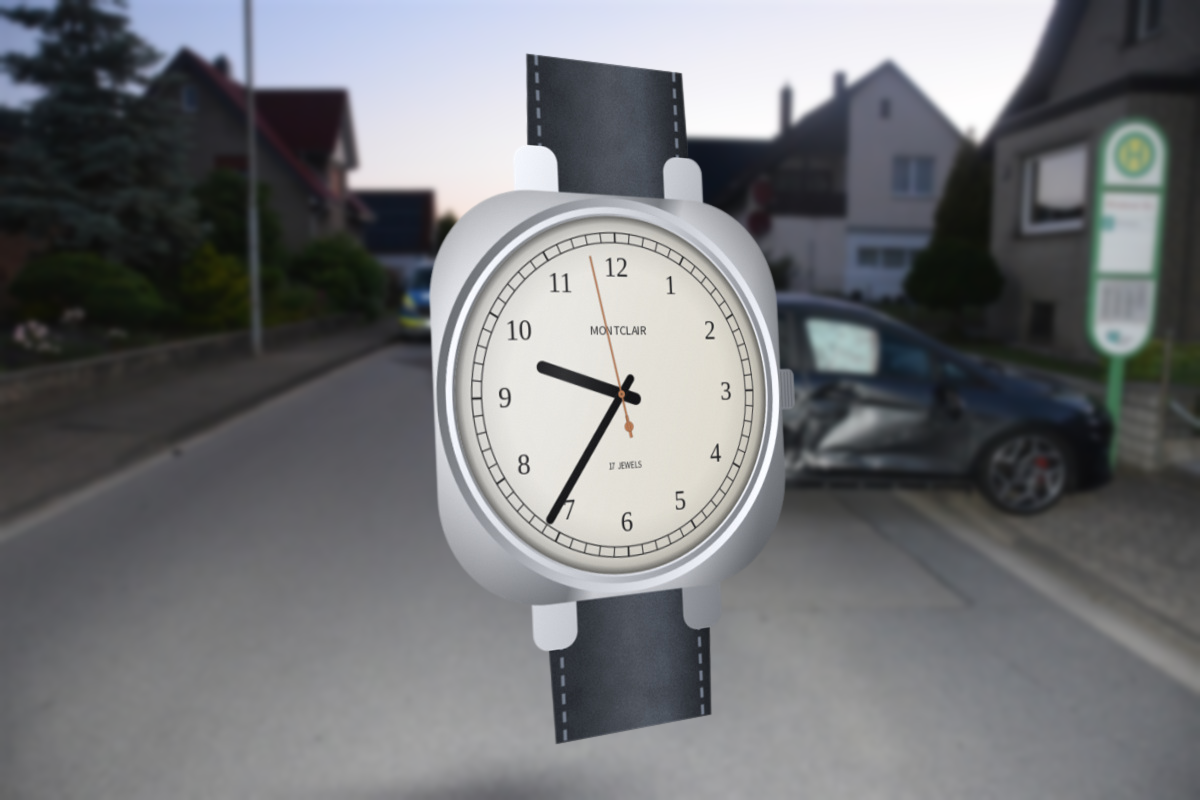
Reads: h=9 m=35 s=58
